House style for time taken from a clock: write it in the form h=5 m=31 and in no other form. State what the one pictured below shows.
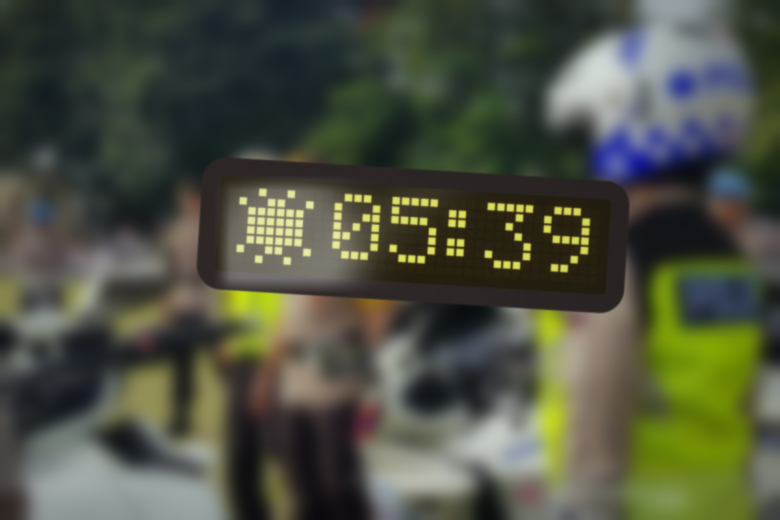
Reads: h=5 m=39
